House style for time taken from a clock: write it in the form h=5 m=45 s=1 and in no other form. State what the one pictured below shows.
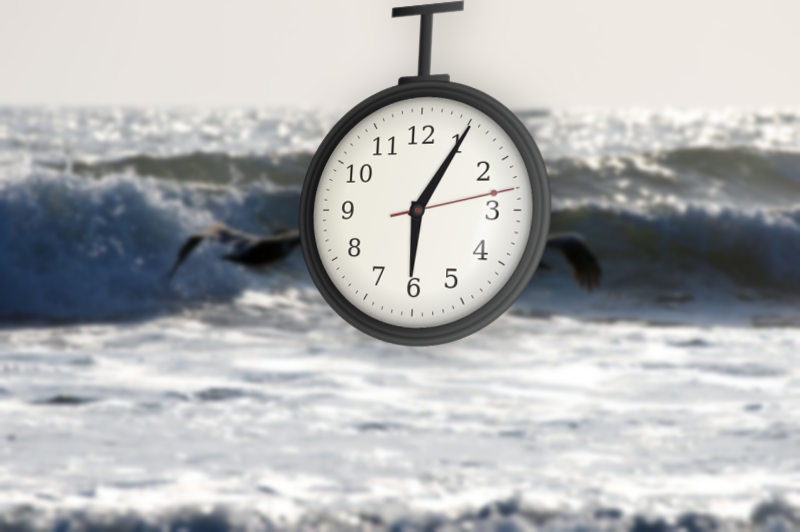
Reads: h=6 m=5 s=13
